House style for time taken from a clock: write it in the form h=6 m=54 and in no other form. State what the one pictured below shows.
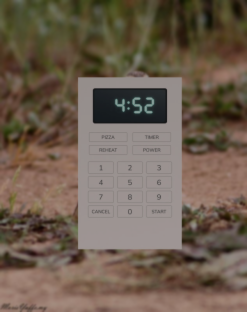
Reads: h=4 m=52
